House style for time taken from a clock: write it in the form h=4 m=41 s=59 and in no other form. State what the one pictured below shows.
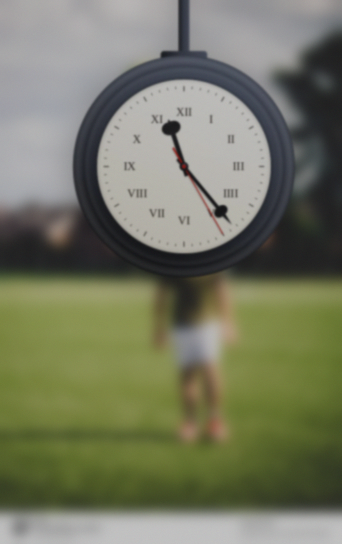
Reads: h=11 m=23 s=25
